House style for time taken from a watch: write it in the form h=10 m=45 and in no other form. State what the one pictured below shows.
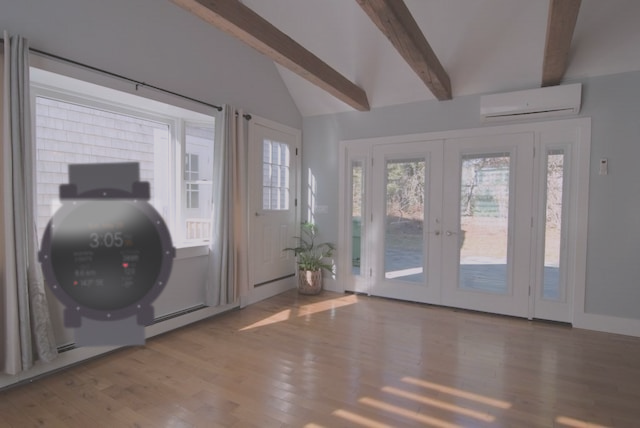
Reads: h=3 m=5
